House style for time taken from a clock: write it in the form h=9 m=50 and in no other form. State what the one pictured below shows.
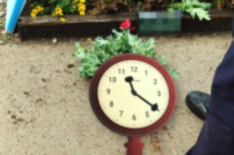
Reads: h=11 m=21
